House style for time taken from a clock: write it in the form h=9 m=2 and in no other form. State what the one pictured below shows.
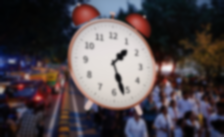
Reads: h=1 m=27
